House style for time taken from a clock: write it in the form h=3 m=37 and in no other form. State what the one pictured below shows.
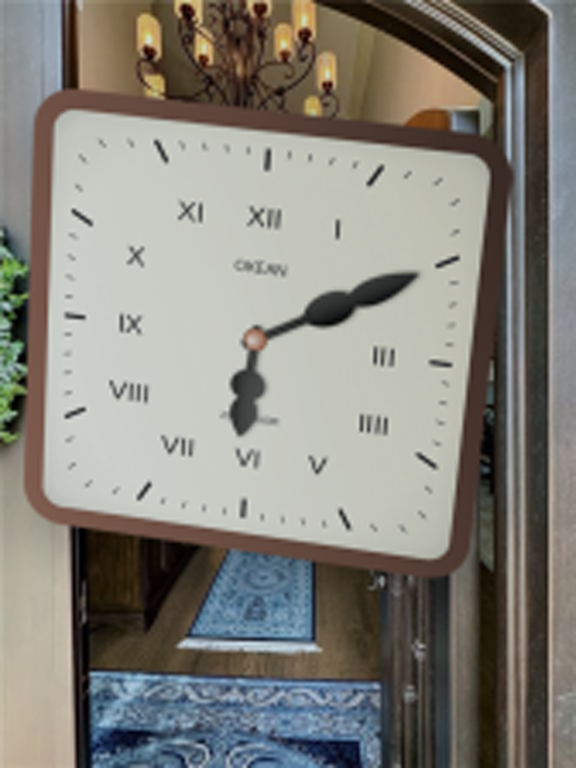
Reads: h=6 m=10
